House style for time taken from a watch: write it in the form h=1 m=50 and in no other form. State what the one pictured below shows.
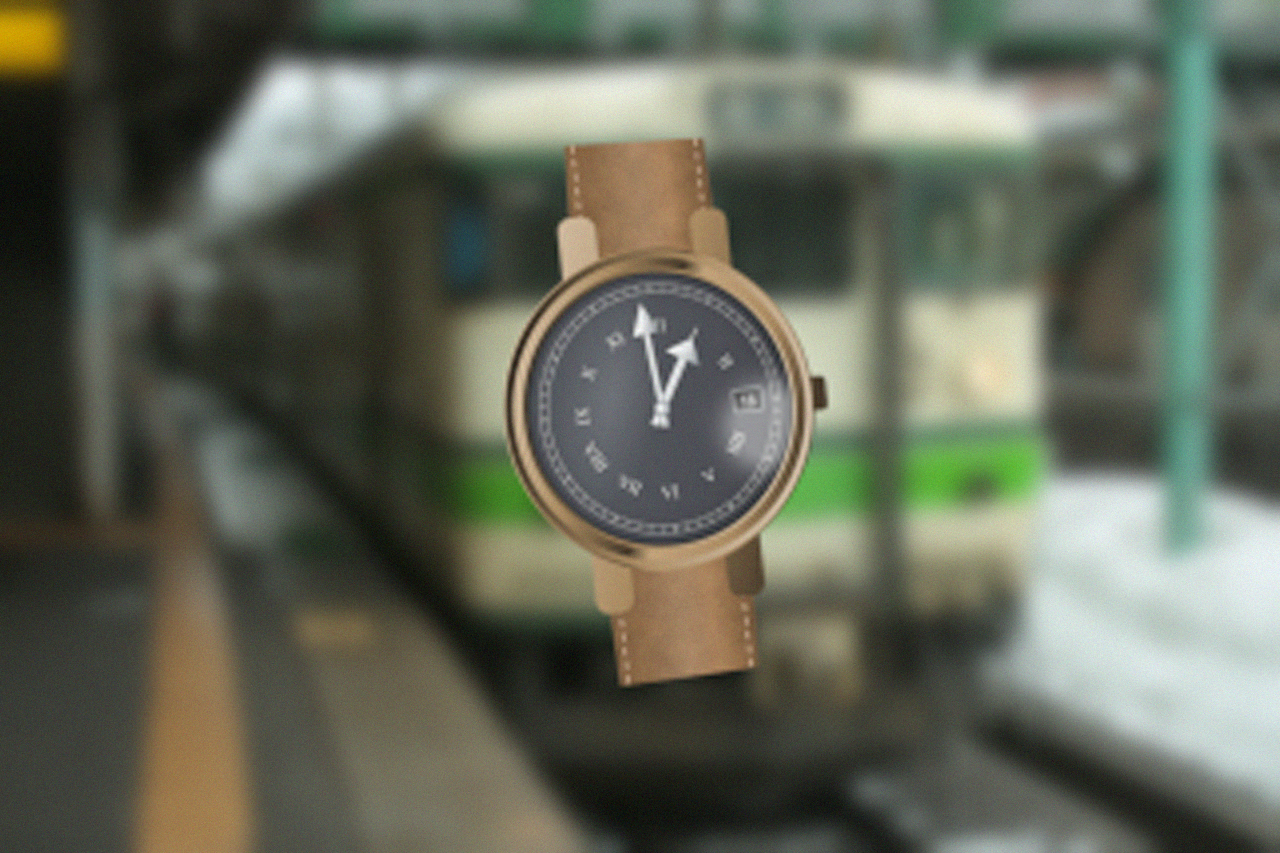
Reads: h=12 m=59
